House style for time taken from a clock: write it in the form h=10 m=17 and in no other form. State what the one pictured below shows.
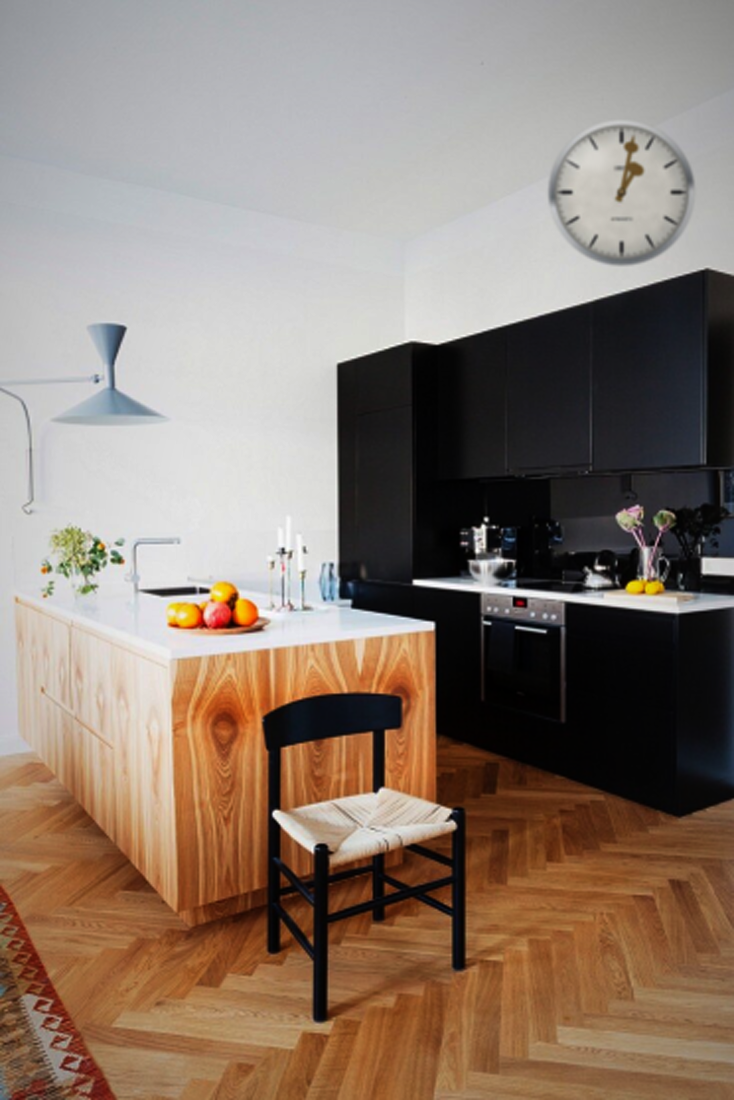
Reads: h=1 m=2
